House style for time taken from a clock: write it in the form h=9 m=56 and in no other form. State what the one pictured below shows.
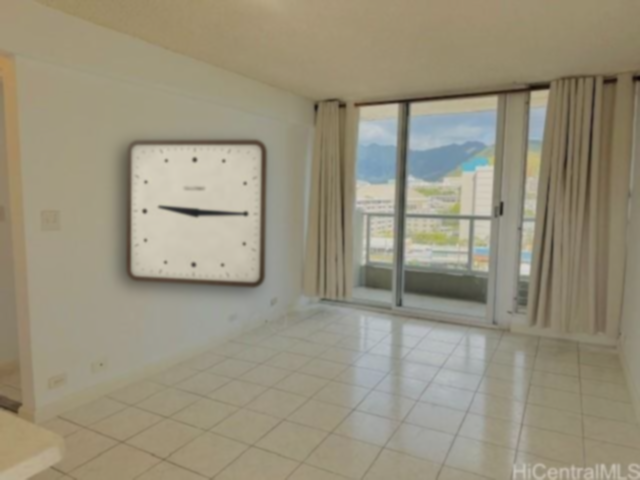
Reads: h=9 m=15
